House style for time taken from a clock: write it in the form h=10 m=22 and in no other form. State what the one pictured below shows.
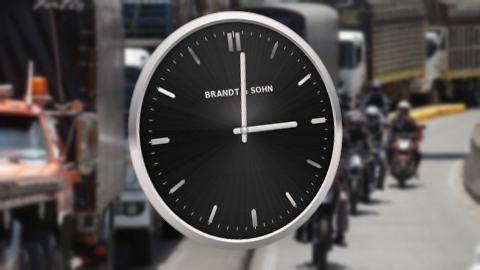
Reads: h=3 m=1
